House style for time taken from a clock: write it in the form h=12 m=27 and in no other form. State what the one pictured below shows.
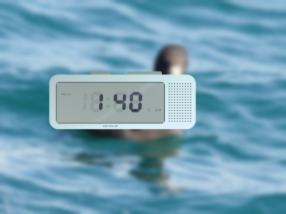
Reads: h=1 m=40
